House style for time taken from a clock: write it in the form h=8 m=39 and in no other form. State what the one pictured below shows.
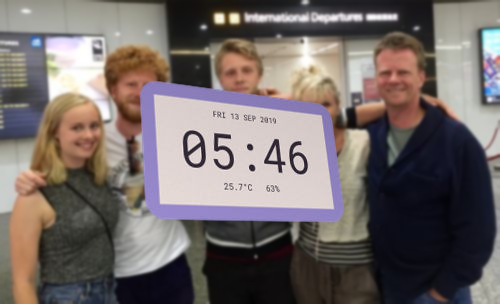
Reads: h=5 m=46
